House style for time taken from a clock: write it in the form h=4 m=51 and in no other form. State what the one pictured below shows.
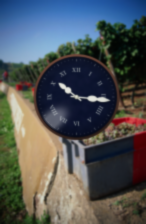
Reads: h=10 m=16
